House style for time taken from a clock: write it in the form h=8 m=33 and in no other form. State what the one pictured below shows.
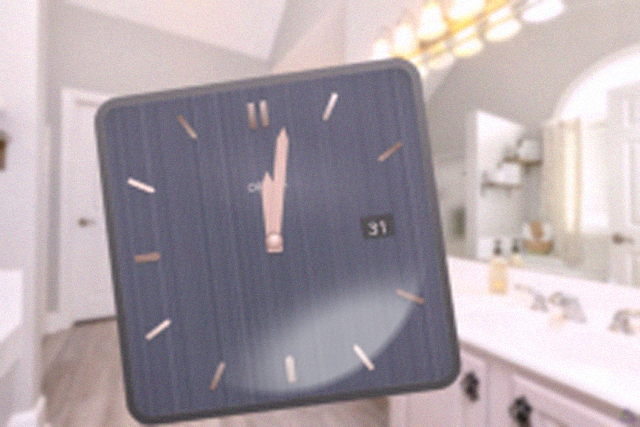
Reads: h=12 m=2
